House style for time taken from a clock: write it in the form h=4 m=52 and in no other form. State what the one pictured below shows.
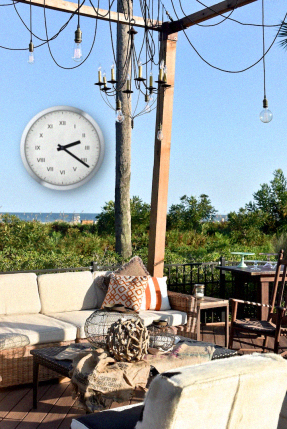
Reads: h=2 m=21
